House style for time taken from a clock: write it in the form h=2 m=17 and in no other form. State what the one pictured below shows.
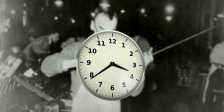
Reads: h=3 m=39
